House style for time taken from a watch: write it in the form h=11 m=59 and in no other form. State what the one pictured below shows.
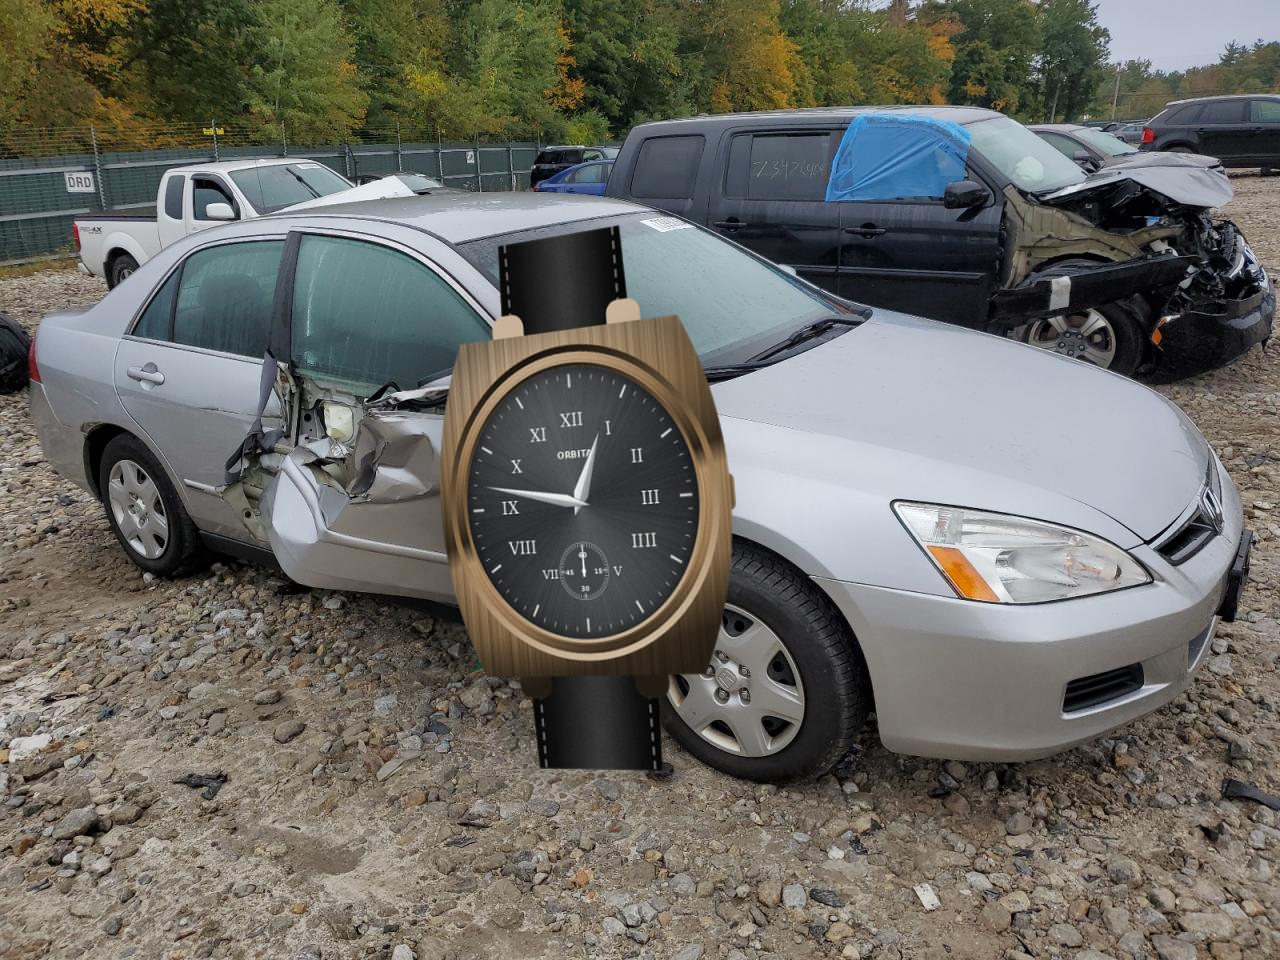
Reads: h=12 m=47
